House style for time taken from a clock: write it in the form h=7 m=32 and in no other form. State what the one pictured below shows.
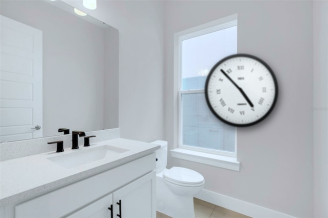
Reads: h=4 m=53
